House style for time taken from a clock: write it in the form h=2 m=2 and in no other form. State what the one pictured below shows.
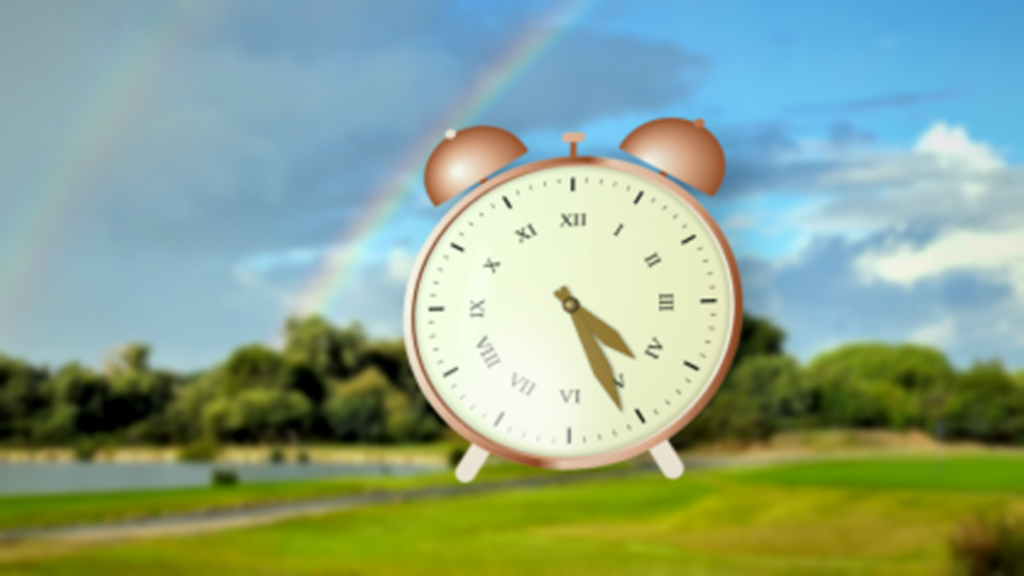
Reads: h=4 m=26
